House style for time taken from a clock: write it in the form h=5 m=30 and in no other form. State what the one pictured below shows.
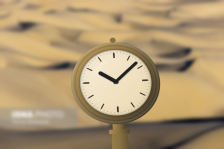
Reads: h=10 m=8
